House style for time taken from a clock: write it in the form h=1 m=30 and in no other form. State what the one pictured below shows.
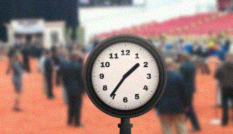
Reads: h=1 m=36
